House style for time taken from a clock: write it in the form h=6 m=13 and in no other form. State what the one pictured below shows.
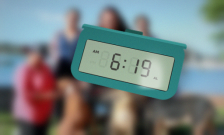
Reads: h=6 m=19
